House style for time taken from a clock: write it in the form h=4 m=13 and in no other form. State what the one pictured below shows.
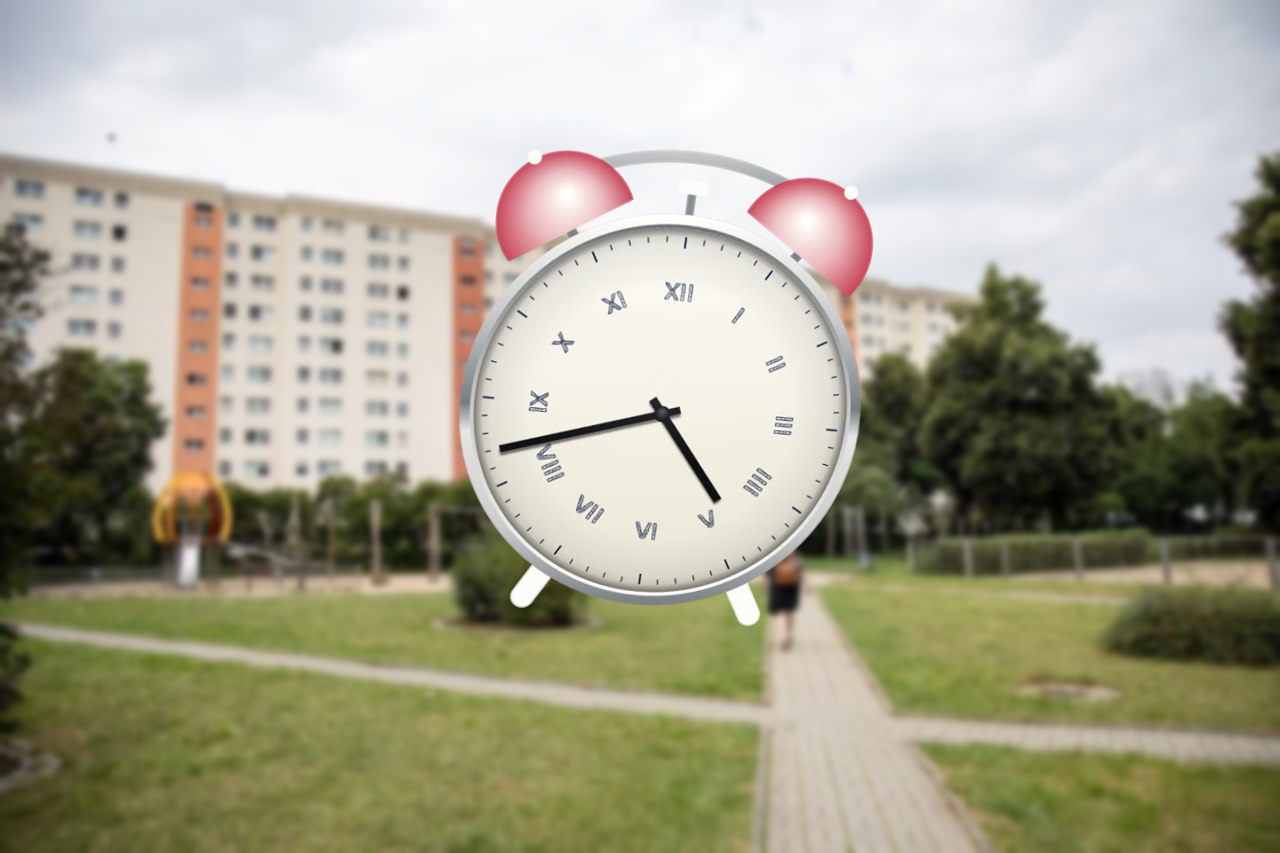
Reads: h=4 m=42
